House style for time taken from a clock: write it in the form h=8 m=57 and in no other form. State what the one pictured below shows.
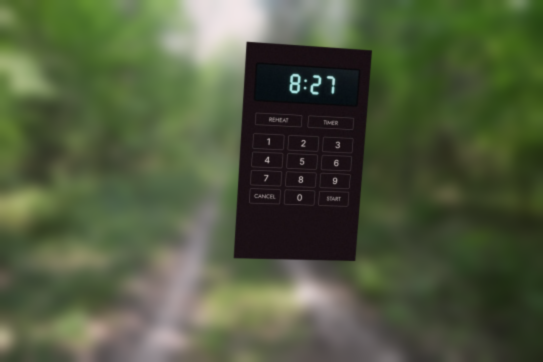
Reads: h=8 m=27
